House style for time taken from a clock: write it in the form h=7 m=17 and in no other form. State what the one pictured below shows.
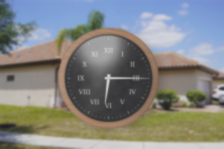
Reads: h=6 m=15
